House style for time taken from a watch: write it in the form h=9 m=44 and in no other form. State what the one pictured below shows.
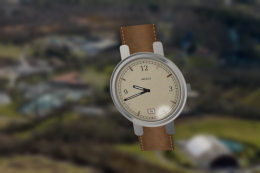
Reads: h=9 m=42
